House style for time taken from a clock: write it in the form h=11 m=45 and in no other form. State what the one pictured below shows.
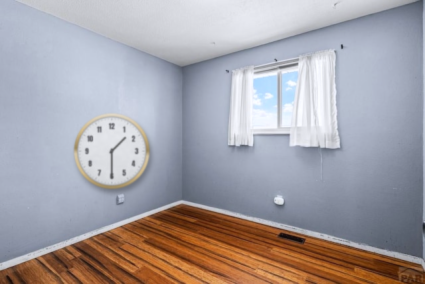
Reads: h=1 m=30
